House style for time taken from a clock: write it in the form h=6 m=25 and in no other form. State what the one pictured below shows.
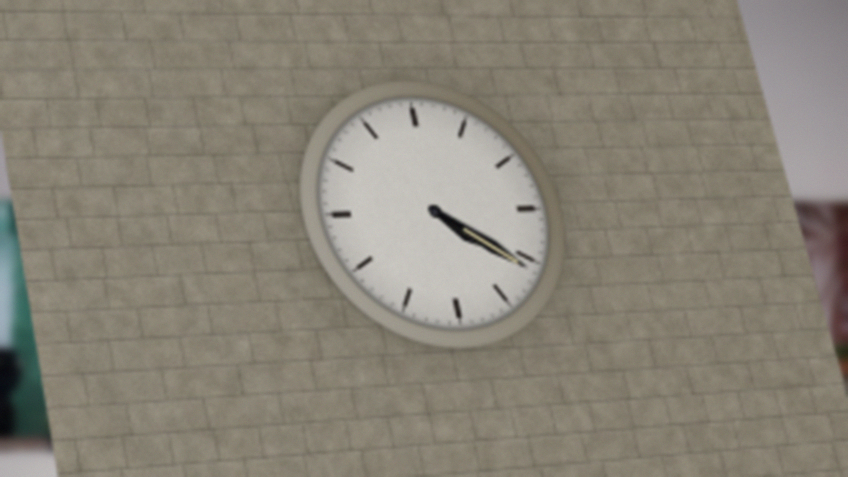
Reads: h=4 m=21
